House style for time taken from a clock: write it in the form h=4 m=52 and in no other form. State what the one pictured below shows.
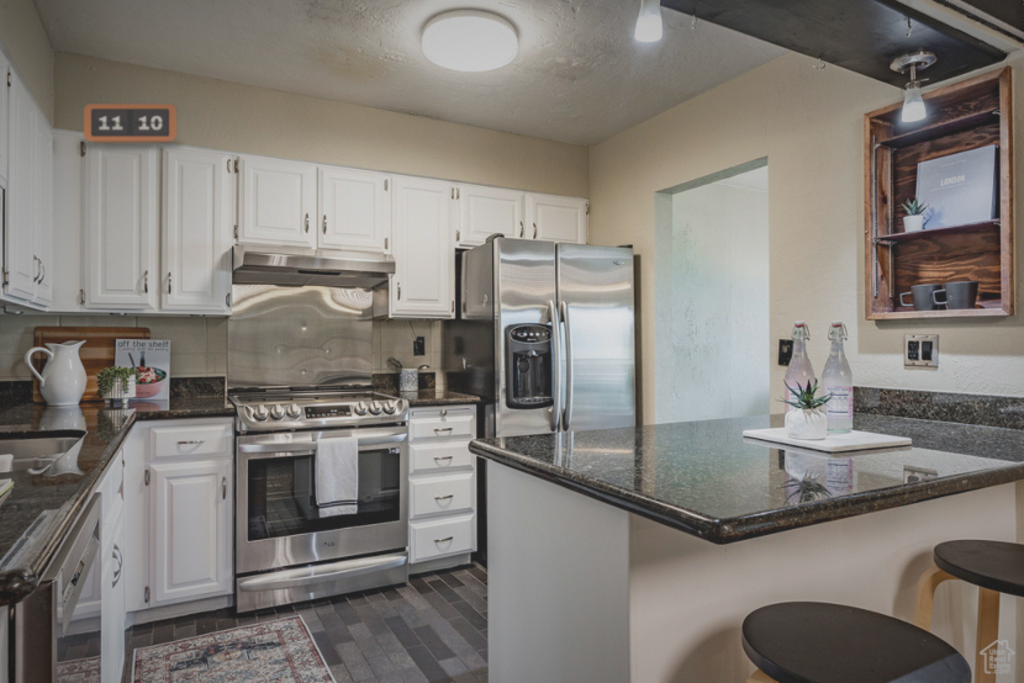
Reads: h=11 m=10
